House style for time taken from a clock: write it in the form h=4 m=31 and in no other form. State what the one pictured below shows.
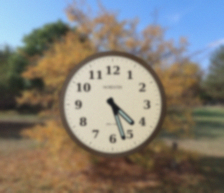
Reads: h=4 m=27
